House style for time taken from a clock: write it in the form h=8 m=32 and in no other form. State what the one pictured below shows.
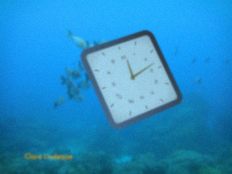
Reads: h=12 m=13
